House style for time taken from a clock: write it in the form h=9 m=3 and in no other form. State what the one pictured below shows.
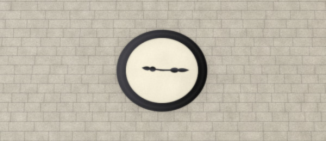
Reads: h=9 m=15
